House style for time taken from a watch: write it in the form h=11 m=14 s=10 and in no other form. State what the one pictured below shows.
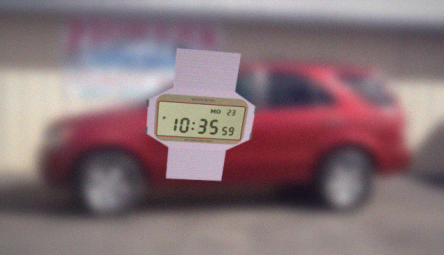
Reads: h=10 m=35 s=59
